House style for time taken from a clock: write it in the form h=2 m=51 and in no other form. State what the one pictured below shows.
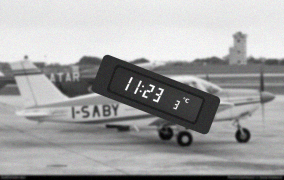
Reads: h=11 m=23
